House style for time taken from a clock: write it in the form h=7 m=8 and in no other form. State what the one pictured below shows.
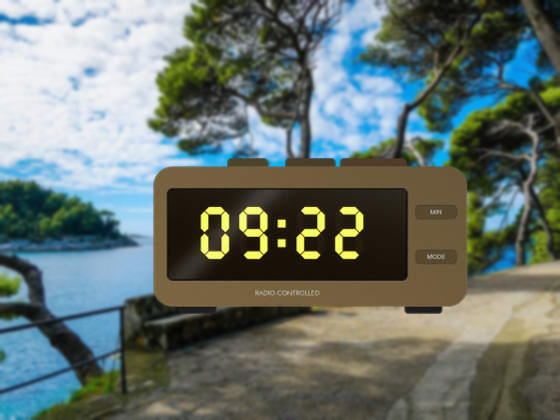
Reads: h=9 m=22
